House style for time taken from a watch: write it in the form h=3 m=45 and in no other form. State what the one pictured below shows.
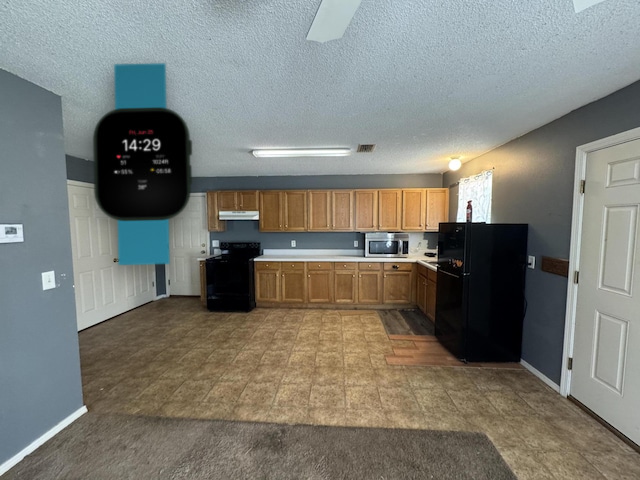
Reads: h=14 m=29
